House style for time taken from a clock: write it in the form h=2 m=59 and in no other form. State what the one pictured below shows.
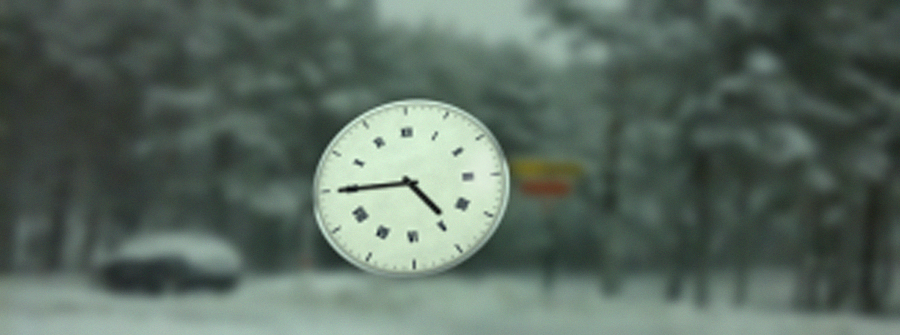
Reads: h=4 m=45
